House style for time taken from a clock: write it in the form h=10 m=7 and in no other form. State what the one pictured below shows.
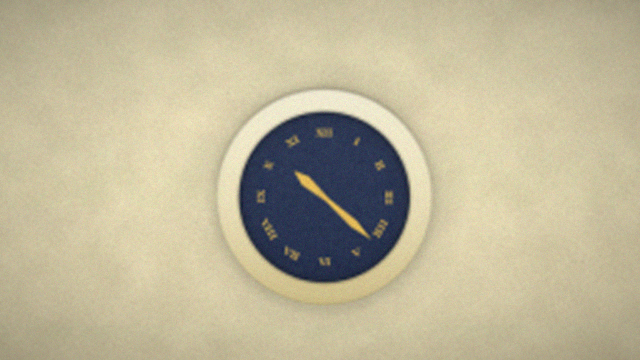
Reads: h=10 m=22
